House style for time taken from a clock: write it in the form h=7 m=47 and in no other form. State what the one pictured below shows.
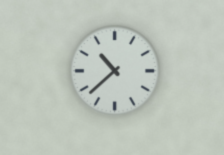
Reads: h=10 m=38
